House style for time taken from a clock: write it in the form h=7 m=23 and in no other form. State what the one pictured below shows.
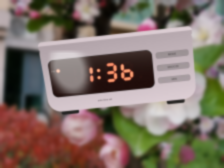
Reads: h=1 m=36
